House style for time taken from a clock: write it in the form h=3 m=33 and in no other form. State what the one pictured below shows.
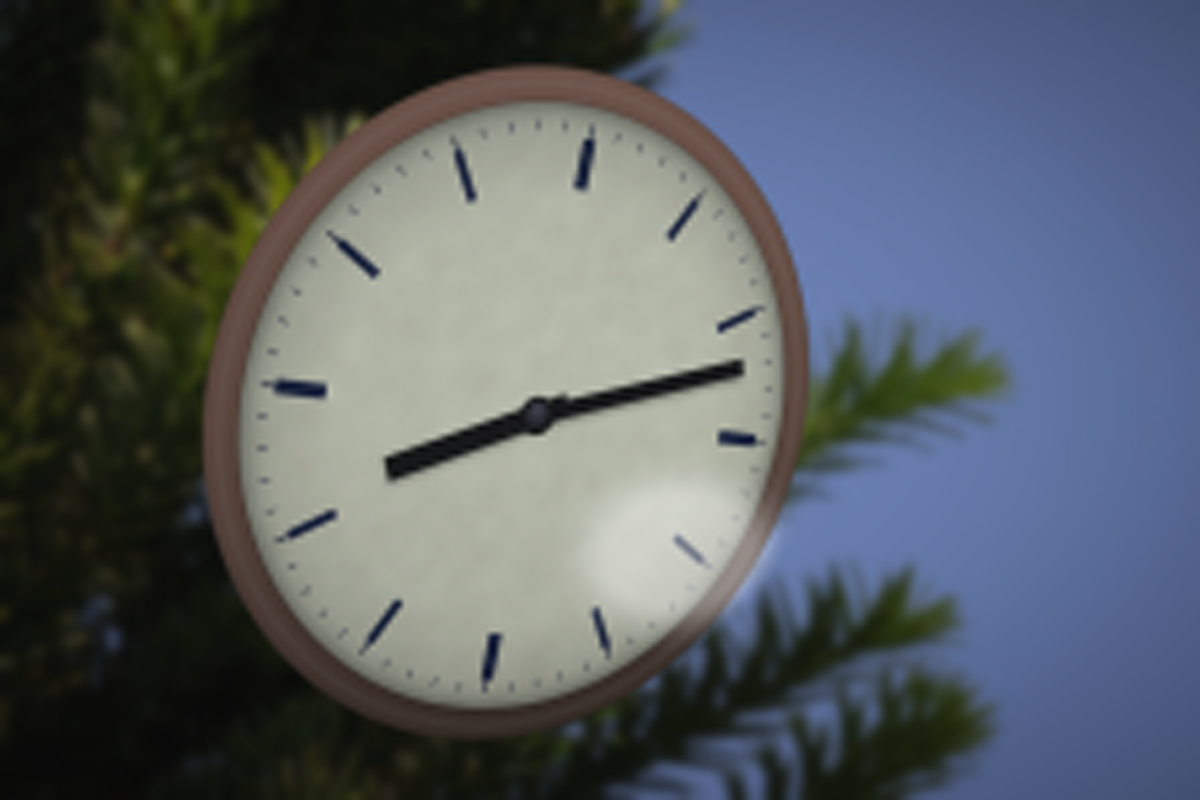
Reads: h=8 m=12
